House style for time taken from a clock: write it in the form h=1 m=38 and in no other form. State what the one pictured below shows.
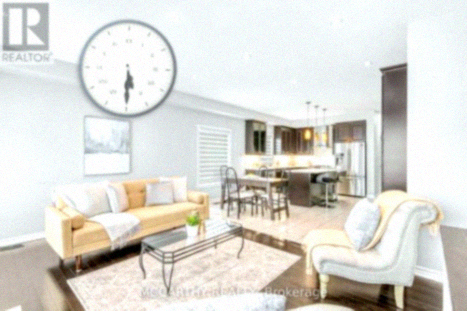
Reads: h=5 m=30
